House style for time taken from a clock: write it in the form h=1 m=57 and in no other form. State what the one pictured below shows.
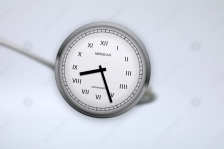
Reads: h=8 m=26
